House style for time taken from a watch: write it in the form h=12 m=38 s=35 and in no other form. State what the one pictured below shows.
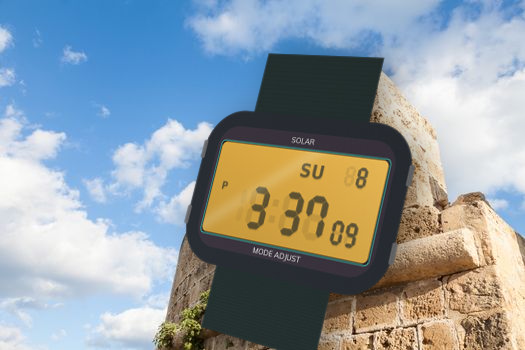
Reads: h=3 m=37 s=9
